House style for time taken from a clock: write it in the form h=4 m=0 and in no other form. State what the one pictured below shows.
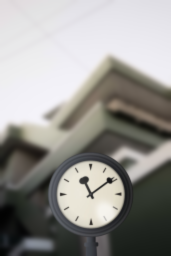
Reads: h=11 m=9
